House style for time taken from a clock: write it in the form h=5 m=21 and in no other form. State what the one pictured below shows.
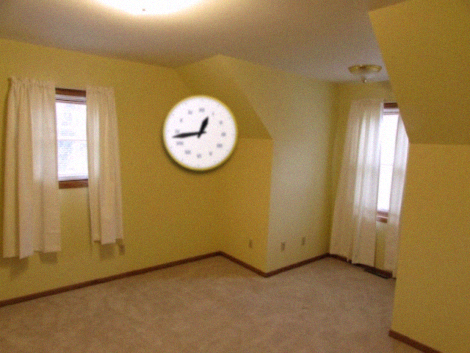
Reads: h=12 m=43
